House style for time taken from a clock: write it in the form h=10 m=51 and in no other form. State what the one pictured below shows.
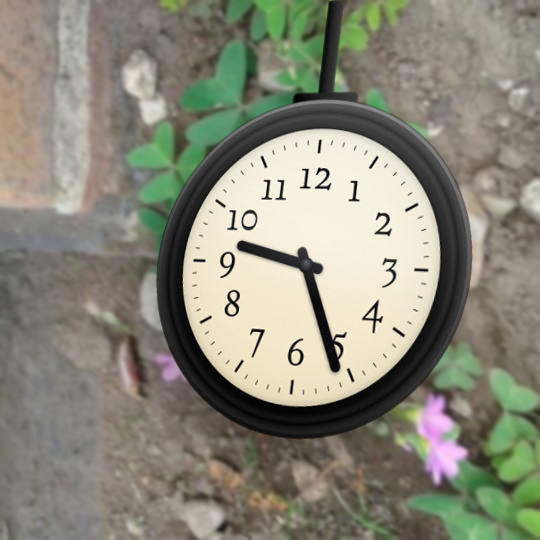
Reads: h=9 m=26
